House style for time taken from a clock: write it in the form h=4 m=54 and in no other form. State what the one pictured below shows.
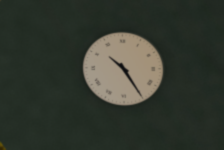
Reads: h=10 m=25
